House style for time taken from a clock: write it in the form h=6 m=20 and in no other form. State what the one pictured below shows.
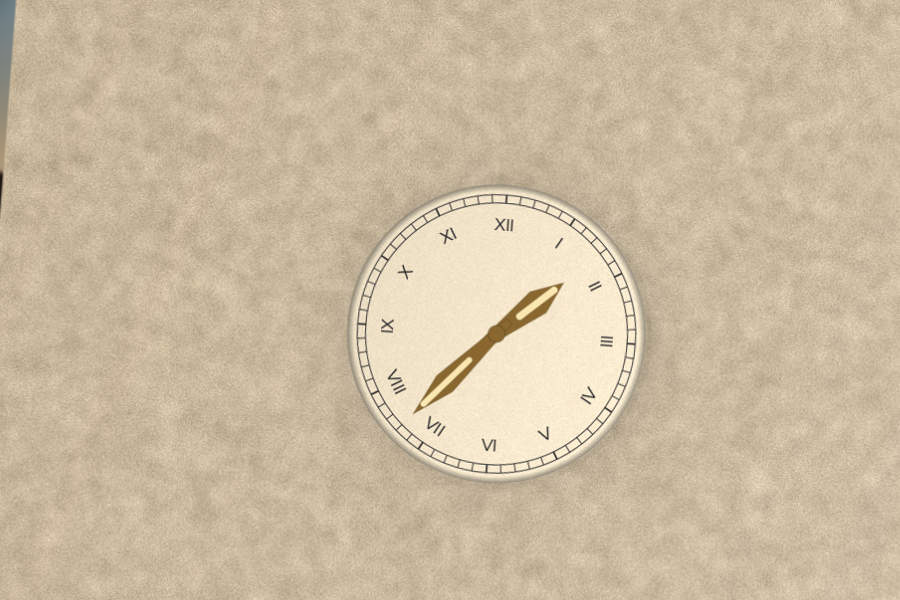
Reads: h=1 m=37
